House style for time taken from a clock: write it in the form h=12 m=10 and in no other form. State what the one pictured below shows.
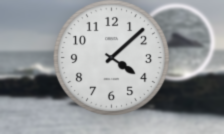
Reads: h=4 m=8
